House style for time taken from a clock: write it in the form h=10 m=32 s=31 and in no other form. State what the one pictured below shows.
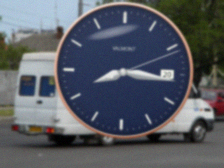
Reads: h=8 m=16 s=11
